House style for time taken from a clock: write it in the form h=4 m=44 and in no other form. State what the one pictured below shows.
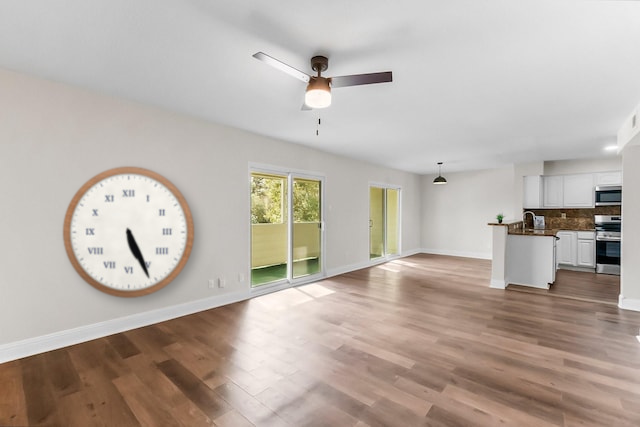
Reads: h=5 m=26
